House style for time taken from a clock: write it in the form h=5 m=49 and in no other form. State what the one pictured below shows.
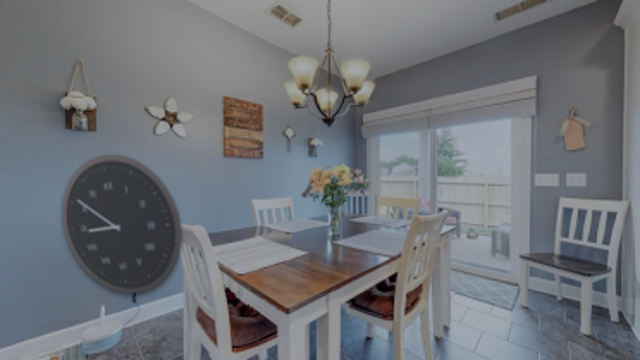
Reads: h=8 m=51
